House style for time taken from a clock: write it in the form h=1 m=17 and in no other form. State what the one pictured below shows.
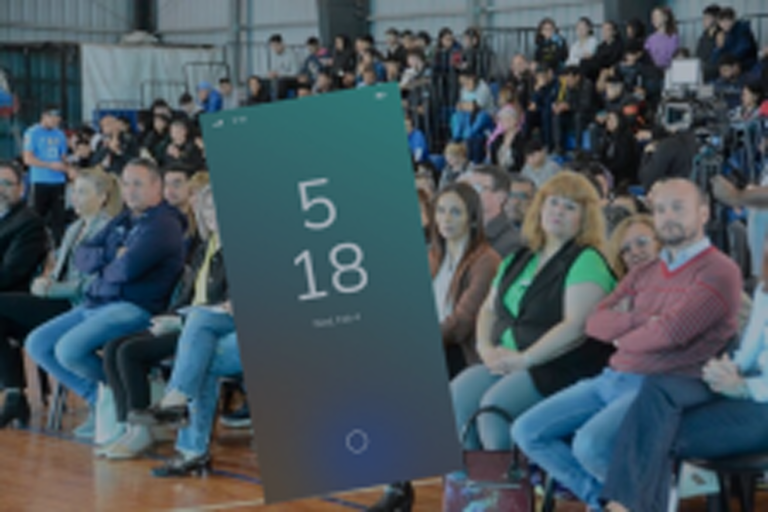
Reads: h=5 m=18
